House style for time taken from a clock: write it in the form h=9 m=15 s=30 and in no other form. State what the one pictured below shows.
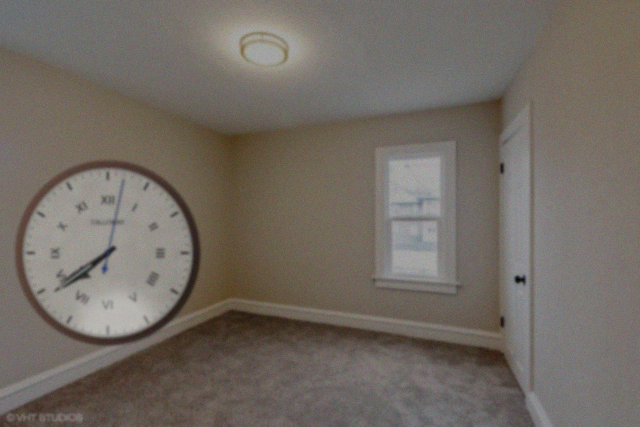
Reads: h=7 m=39 s=2
